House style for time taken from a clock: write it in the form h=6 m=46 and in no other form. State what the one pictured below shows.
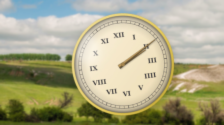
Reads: h=2 m=10
